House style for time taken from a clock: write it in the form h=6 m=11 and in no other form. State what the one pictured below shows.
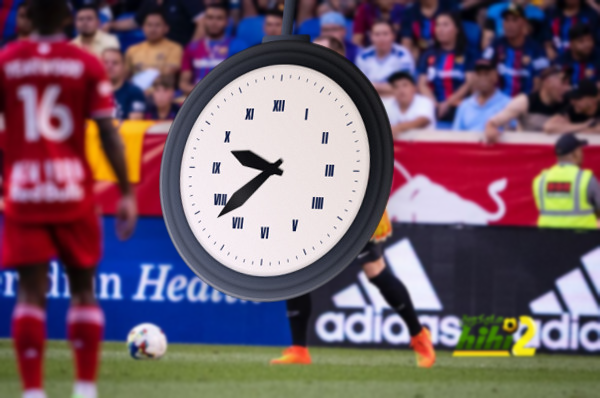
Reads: h=9 m=38
